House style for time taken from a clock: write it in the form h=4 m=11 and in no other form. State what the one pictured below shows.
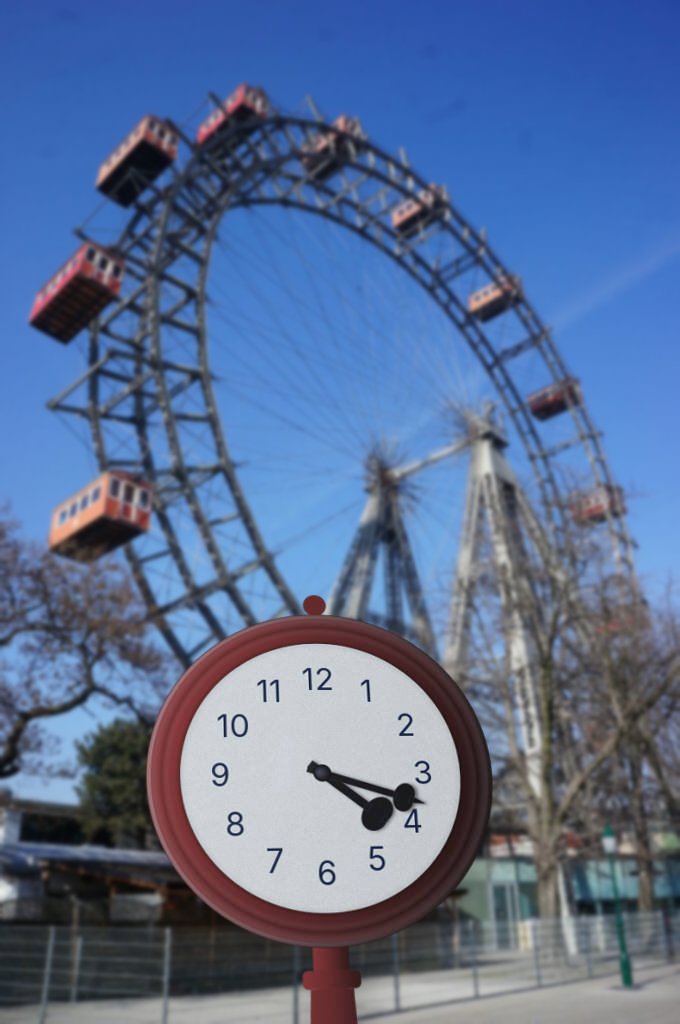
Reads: h=4 m=18
